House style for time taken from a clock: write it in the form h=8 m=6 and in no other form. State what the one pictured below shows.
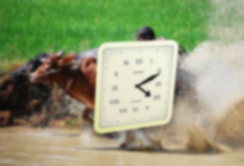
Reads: h=4 m=11
